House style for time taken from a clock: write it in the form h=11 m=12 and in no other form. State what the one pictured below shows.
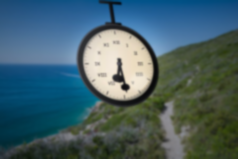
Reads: h=6 m=29
